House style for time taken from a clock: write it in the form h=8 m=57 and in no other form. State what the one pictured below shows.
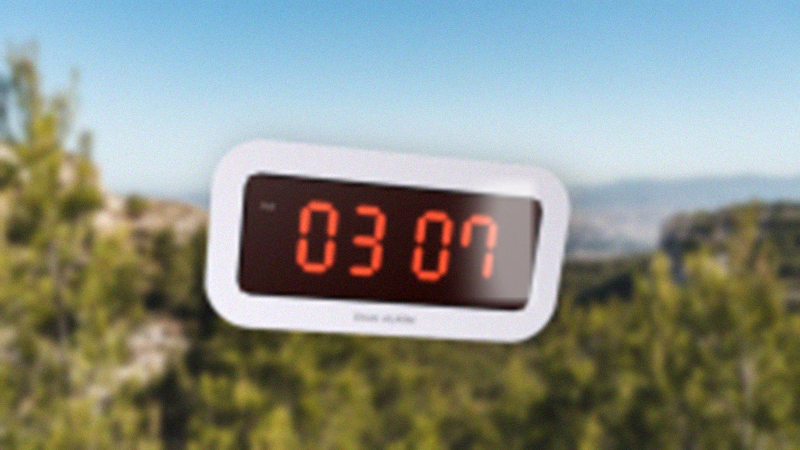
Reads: h=3 m=7
